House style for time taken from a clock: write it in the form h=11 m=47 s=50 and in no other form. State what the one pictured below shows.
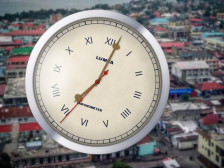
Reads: h=7 m=1 s=34
